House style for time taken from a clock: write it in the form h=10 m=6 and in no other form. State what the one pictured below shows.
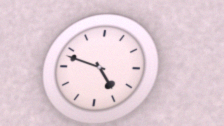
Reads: h=4 m=48
